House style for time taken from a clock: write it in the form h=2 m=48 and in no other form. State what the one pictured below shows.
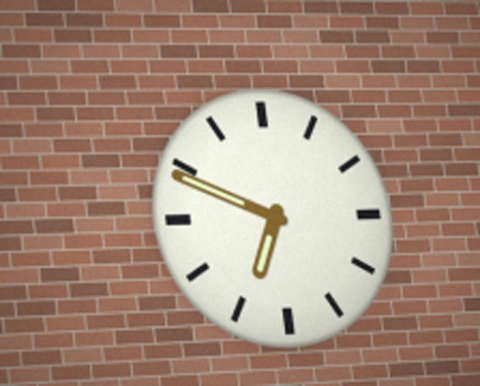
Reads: h=6 m=49
